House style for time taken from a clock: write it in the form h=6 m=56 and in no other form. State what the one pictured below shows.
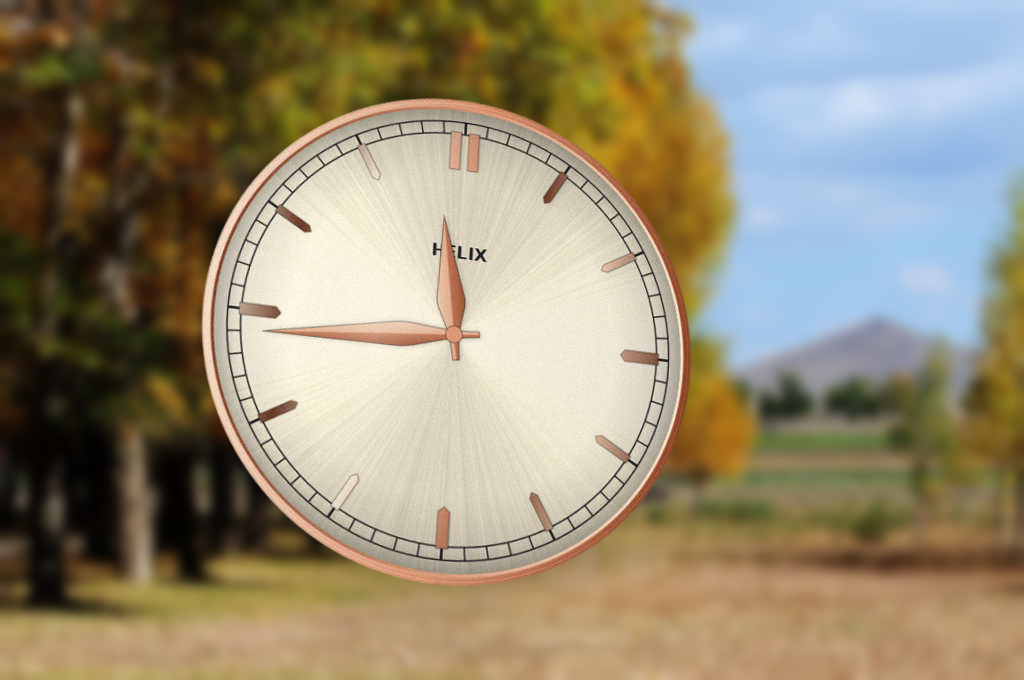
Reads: h=11 m=44
